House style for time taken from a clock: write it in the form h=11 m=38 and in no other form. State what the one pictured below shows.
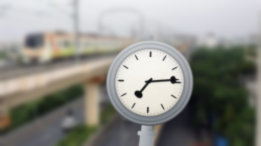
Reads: h=7 m=14
